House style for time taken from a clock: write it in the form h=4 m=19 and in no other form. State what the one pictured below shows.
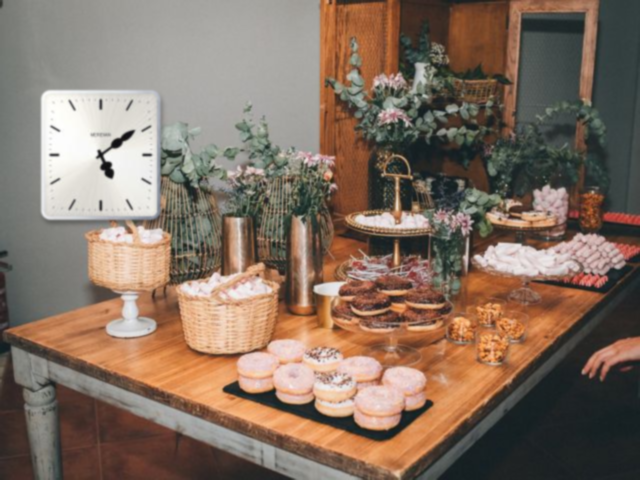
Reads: h=5 m=9
